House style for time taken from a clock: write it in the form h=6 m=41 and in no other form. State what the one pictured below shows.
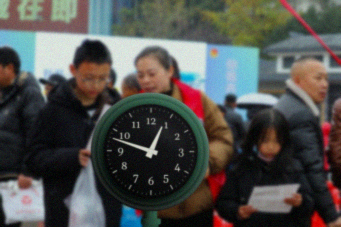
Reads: h=12 m=48
